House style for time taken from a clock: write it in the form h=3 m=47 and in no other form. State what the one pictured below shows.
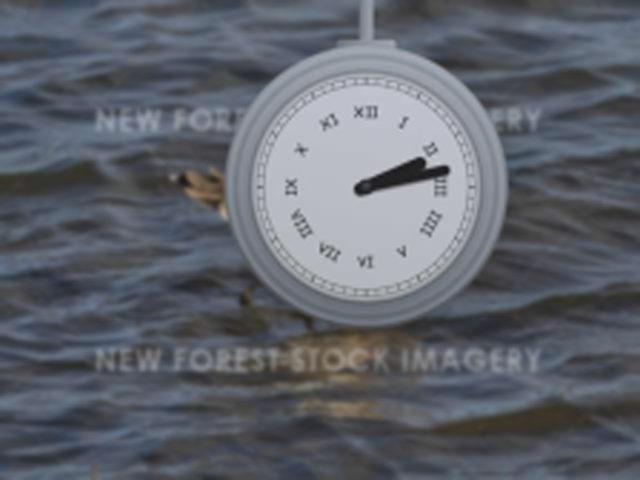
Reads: h=2 m=13
